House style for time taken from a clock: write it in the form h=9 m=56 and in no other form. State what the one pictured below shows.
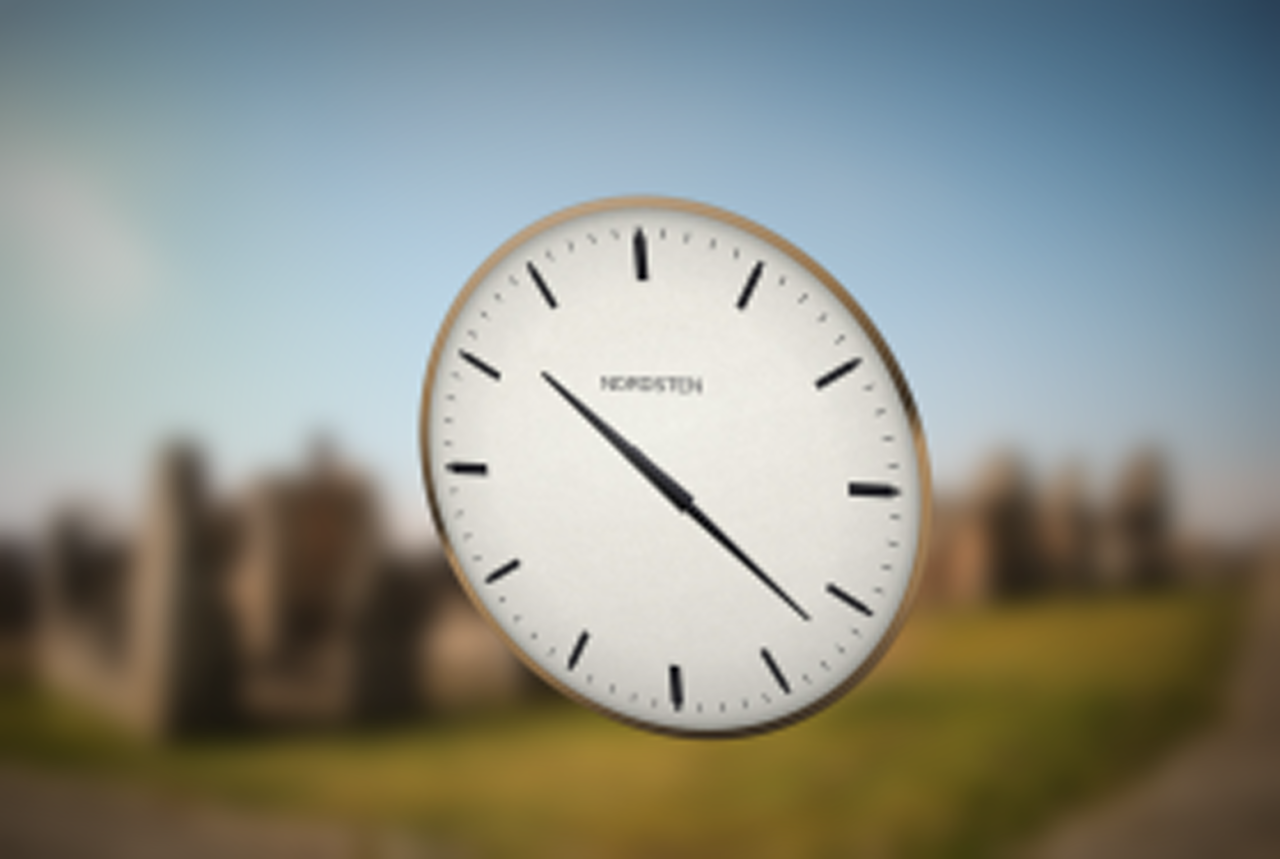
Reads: h=10 m=22
